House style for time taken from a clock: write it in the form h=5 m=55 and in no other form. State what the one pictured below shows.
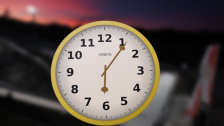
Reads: h=6 m=6
